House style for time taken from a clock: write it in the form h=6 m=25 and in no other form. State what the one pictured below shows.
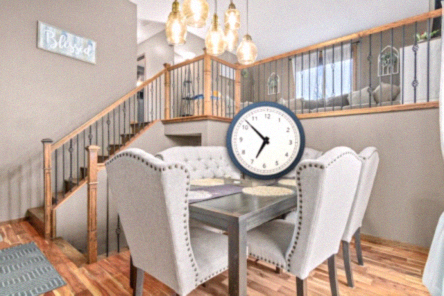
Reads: h=6 m=52
